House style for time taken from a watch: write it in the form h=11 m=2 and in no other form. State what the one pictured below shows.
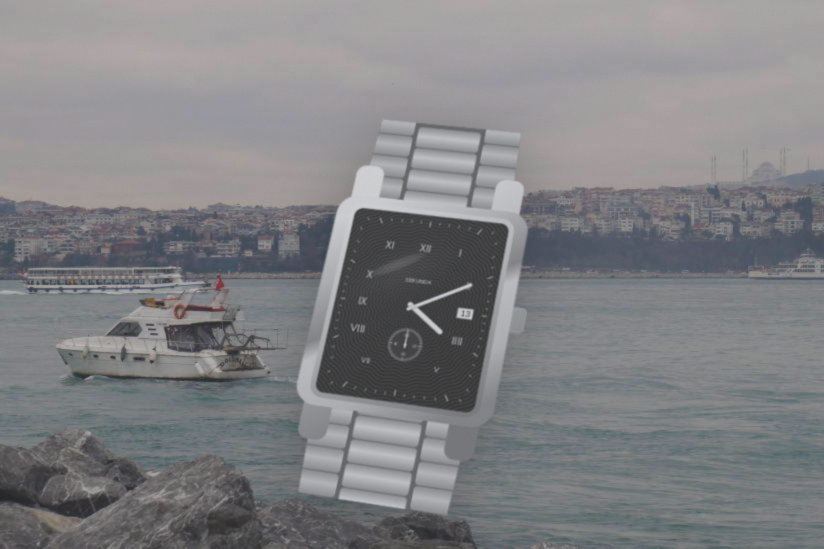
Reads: h=4 m=10
